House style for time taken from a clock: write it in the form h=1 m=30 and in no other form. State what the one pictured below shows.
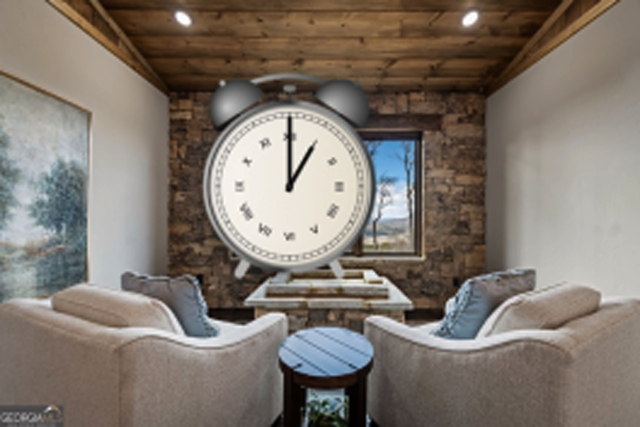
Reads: h=1 m=0
